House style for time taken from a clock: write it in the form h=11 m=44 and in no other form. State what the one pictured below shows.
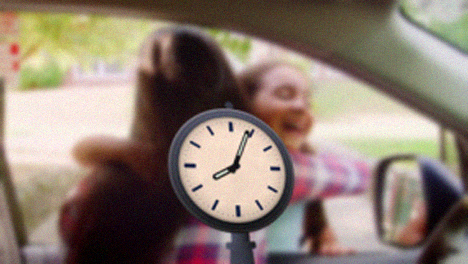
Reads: h=8 m=4
